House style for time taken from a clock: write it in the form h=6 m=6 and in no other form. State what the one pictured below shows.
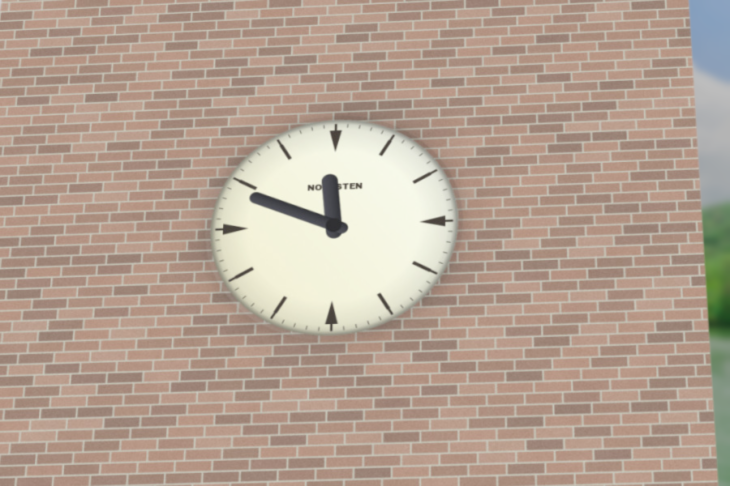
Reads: h=11 m=49
